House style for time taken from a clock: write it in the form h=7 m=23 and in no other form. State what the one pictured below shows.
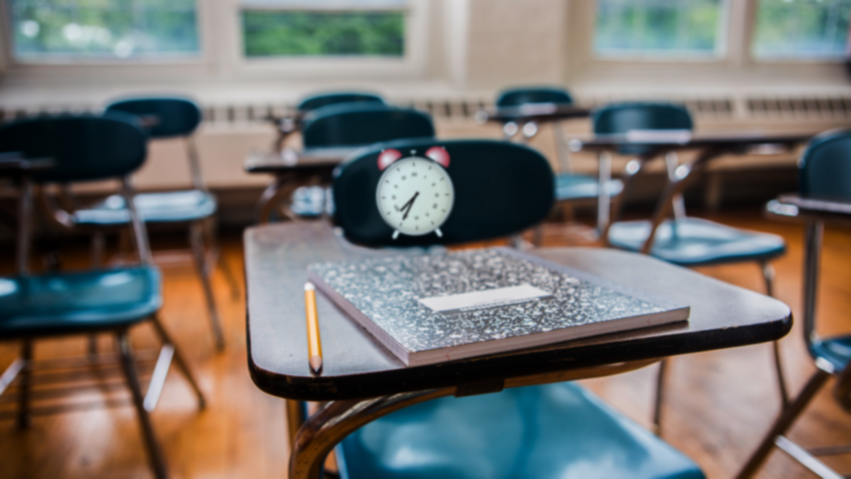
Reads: h=7 m=35
